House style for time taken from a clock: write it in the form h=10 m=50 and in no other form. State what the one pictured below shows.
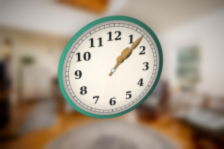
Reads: h=1 m=7
